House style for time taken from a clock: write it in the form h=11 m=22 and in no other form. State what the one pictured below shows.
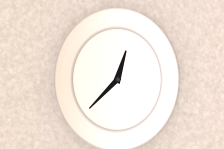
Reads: h=12 m=38
